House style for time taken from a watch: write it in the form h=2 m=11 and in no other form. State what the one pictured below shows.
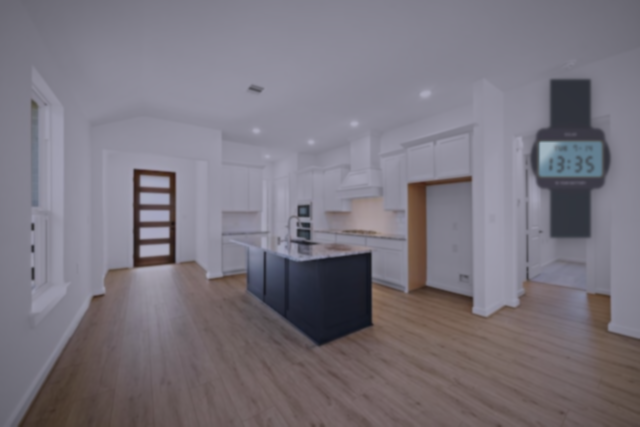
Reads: h=13 m=35
